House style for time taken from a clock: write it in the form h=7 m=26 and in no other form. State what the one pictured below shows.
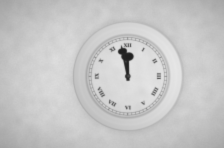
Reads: h=11 m=58
